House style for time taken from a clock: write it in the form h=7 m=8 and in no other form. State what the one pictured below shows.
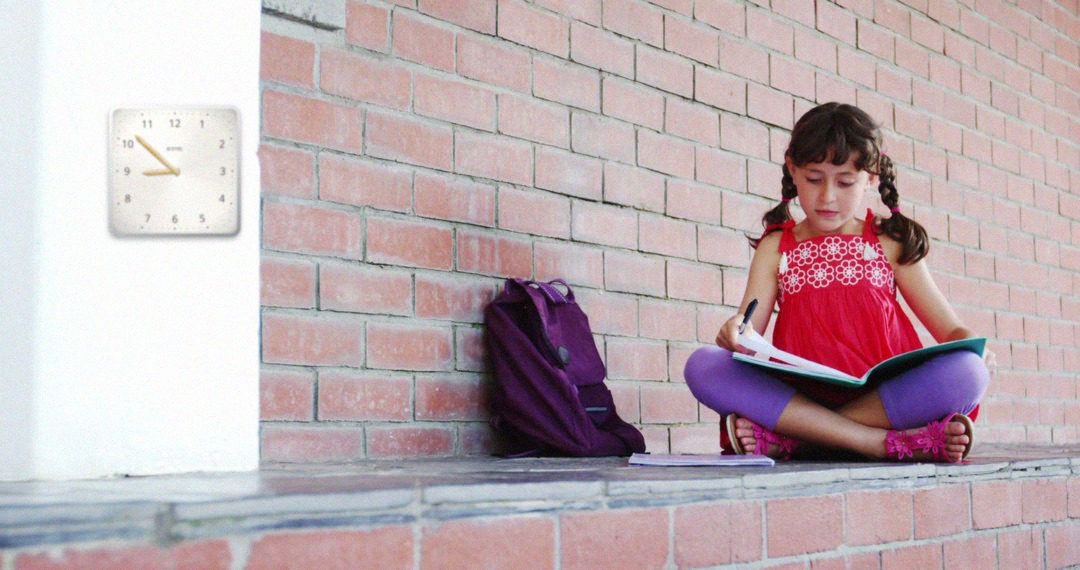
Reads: h=8 m=52
